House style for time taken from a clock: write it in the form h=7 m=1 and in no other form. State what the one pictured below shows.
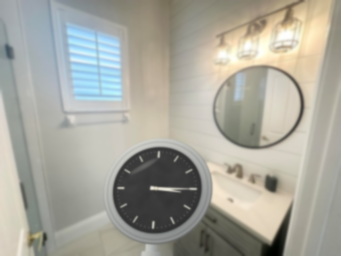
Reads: h=3 m=15
